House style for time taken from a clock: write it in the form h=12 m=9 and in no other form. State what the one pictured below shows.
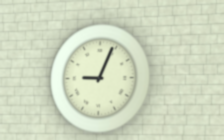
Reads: h=9 m=4
